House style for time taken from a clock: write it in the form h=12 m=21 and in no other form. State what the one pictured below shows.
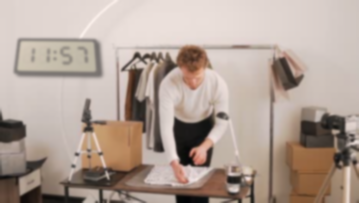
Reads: h=11 m=57
